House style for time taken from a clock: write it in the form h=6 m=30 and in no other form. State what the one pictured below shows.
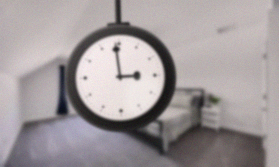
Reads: h=2 m=59
